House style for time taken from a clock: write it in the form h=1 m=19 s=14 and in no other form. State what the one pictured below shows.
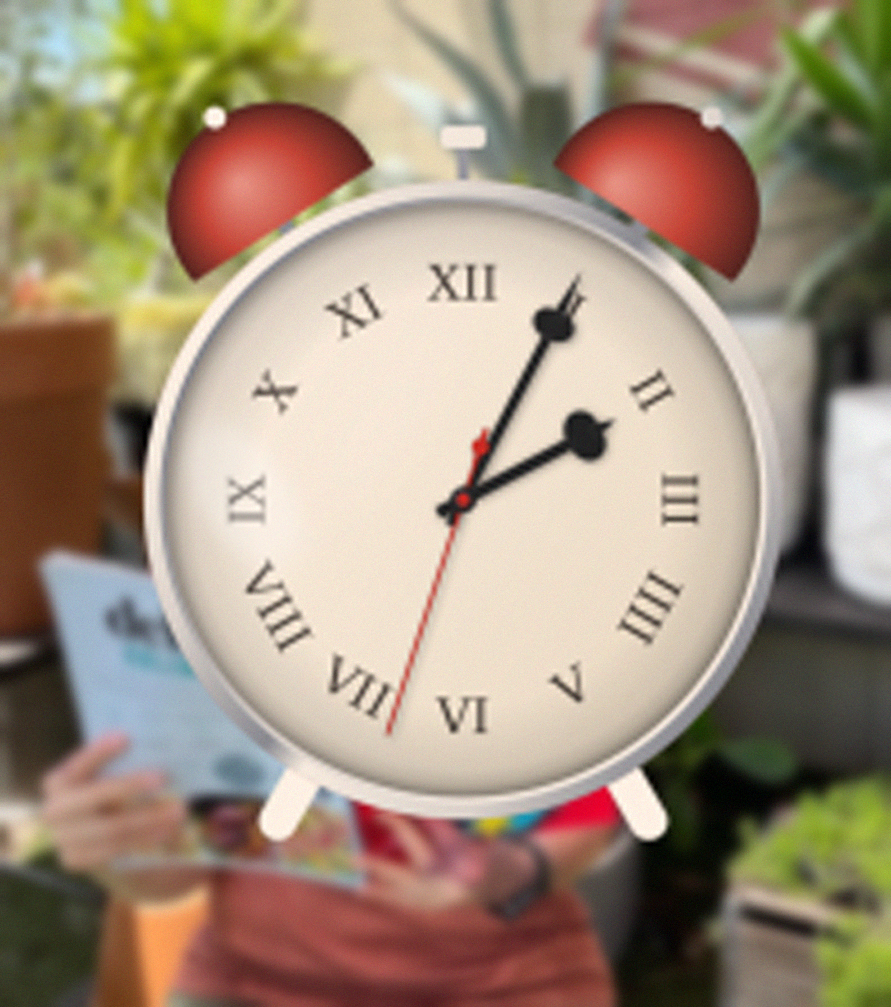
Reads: h=2 m=4 s=33
